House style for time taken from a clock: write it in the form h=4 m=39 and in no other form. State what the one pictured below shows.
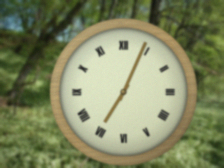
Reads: h=7 m=4
